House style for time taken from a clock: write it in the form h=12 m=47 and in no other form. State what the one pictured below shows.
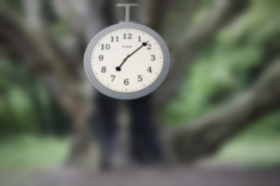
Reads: h=7 m=8
